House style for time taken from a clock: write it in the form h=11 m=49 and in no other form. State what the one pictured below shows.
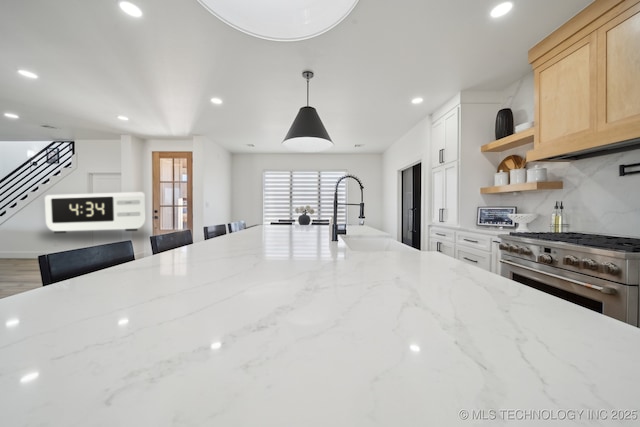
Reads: h=4 m=34
